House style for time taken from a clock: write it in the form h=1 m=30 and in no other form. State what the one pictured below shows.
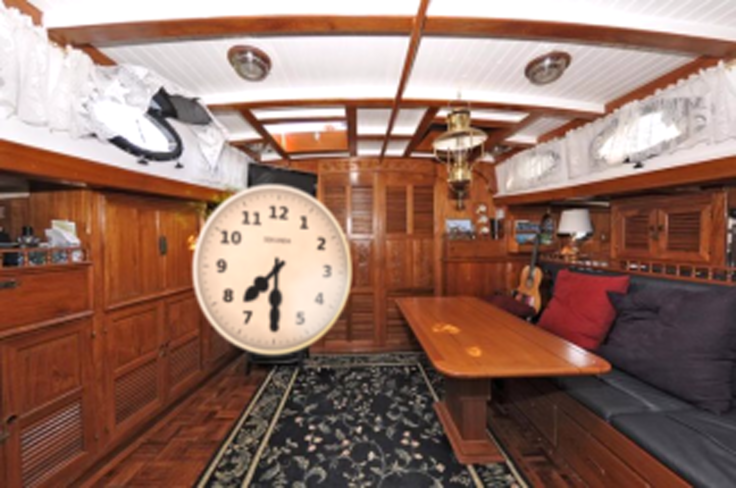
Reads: h=7 m=30
